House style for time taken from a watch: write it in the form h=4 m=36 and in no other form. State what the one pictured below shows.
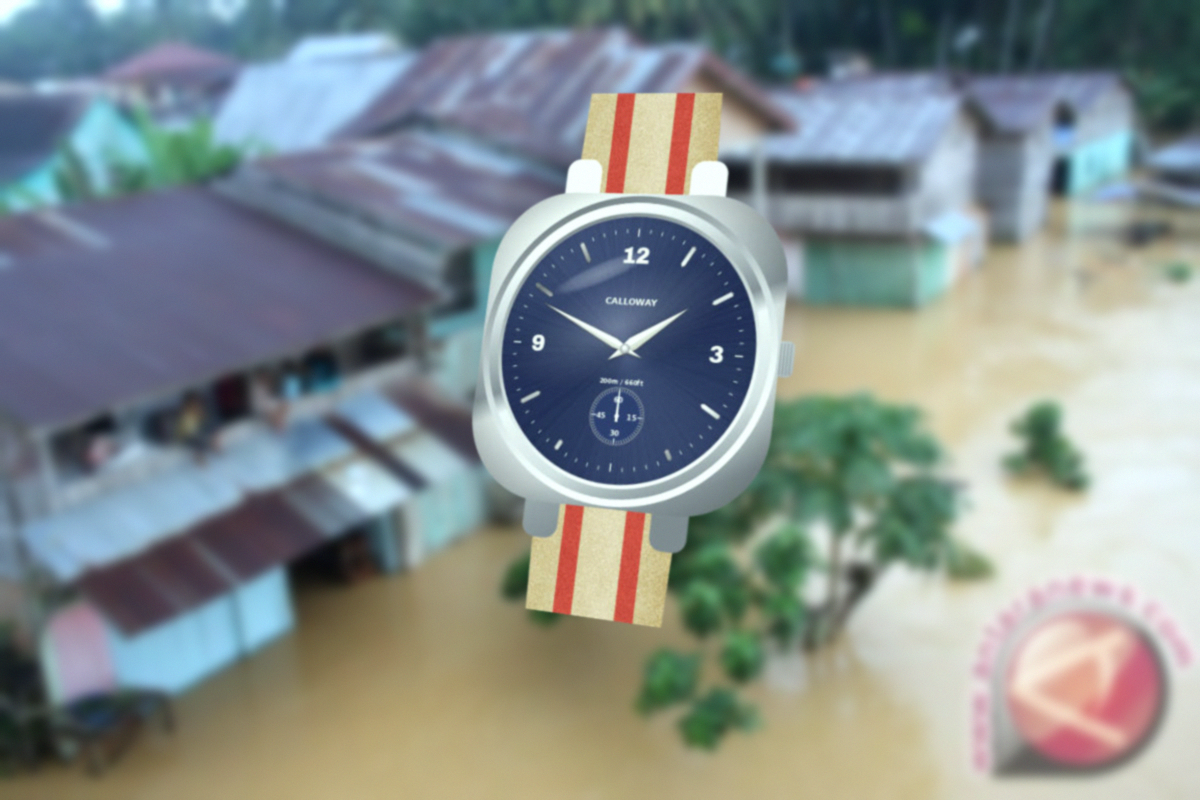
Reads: h=1 m=49
